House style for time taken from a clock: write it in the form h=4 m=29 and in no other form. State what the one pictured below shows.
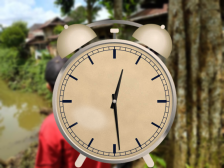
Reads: h=12 m=29
